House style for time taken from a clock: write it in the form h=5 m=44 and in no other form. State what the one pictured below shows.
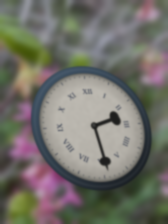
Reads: h=2 m=29
